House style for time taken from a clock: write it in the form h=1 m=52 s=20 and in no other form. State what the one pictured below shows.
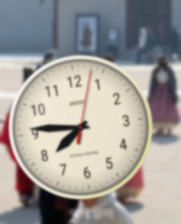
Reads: h=7 m=46 s=3
